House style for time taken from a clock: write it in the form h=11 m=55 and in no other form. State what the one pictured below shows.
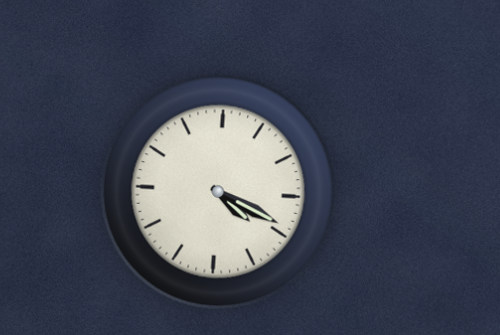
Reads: h=4 m=19
